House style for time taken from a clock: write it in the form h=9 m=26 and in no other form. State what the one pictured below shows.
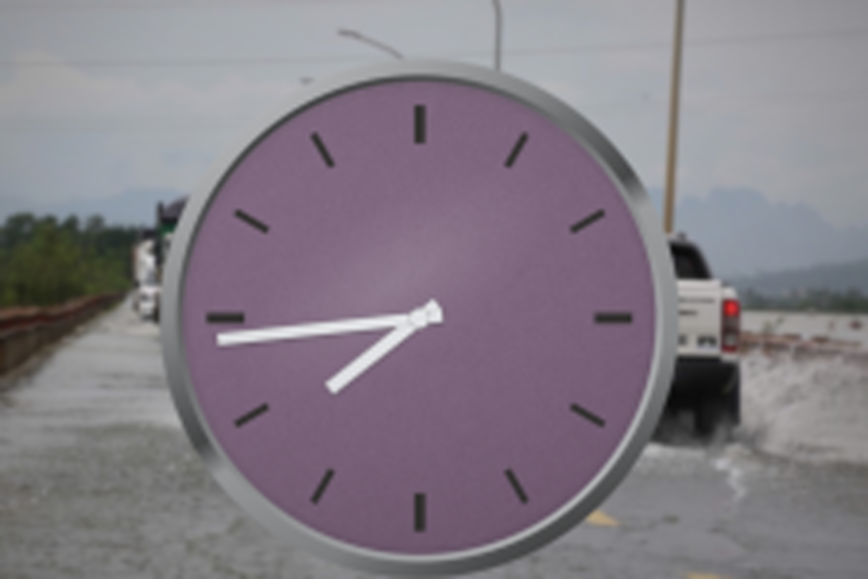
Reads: h=7 m=44
